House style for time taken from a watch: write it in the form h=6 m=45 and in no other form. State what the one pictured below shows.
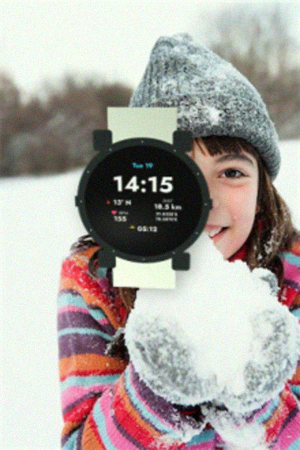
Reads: h=14 m=15
